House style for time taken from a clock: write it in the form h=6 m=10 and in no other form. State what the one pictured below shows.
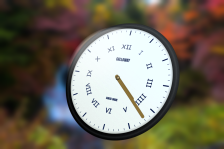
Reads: h=4 m=22
